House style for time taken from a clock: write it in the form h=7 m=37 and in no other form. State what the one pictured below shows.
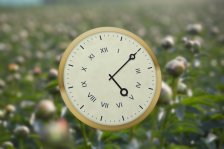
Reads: h=5 m=10
